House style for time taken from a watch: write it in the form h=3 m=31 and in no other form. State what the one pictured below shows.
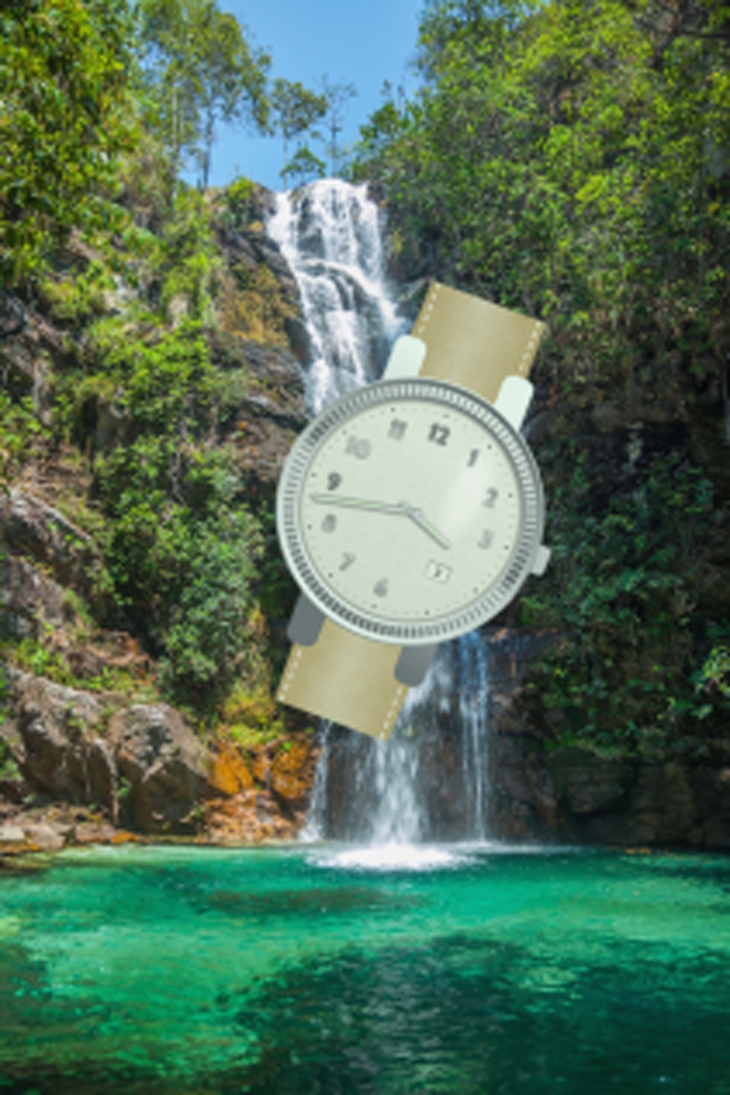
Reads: h=3 m=43
